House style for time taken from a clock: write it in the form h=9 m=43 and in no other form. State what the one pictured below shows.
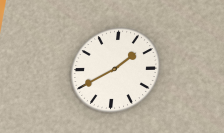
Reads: h=1 m=40
